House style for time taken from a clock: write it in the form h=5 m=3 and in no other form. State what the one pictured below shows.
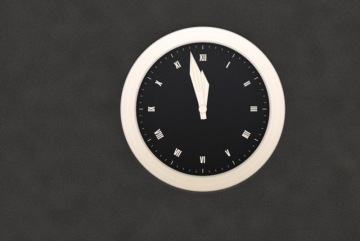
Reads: h=11 m=58
